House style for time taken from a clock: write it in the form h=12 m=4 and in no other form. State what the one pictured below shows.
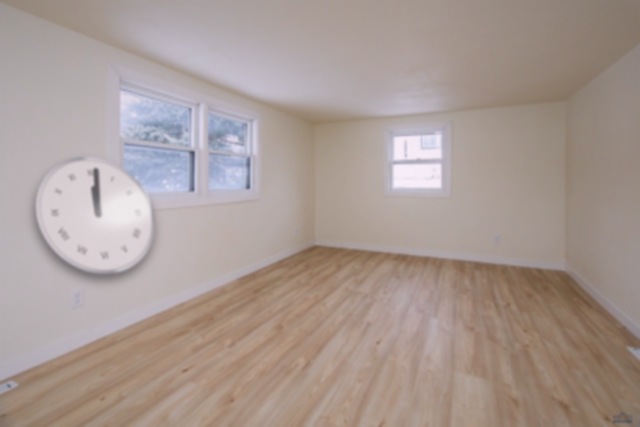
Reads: h=12 m=1
